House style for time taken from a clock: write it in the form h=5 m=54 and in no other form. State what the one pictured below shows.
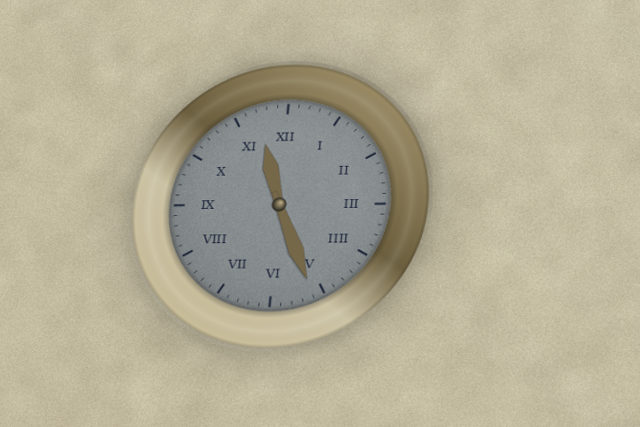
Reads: h=11 m=26
